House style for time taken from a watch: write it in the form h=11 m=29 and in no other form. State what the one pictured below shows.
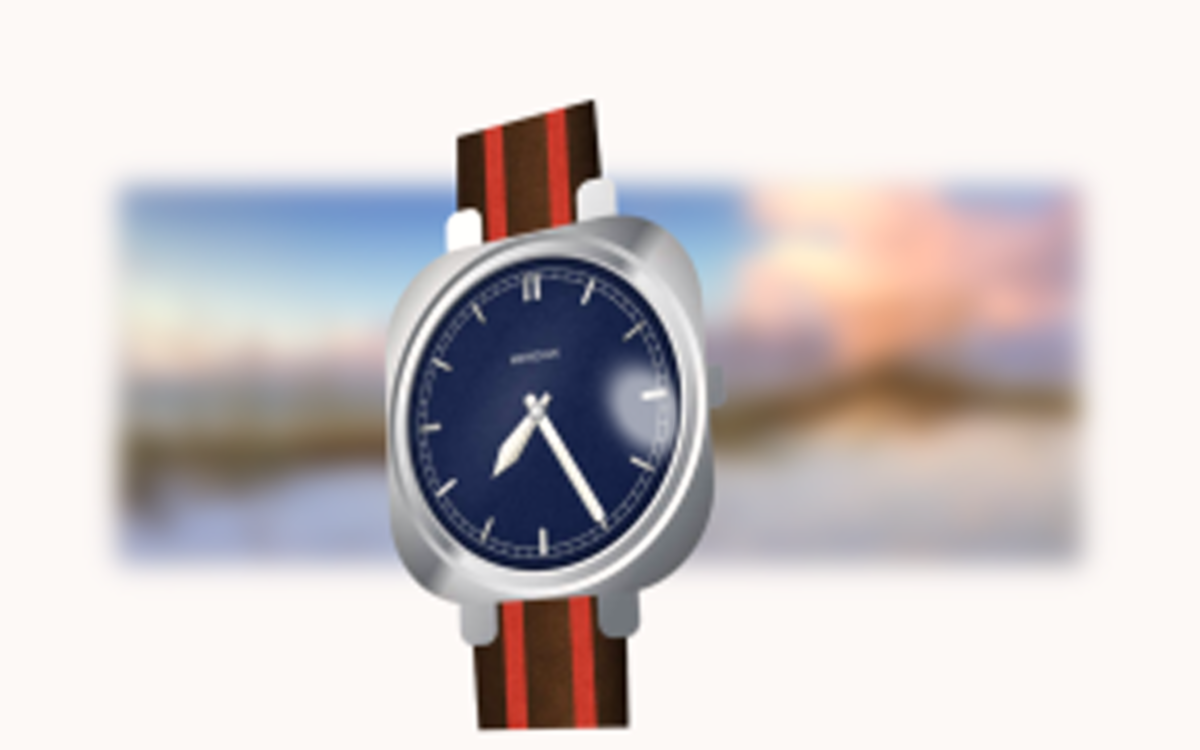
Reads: h=7 m=25
